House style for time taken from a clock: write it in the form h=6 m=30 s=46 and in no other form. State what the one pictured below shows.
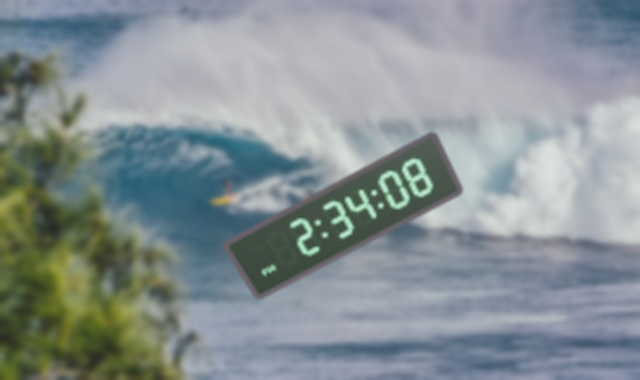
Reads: h=2 m=34 s=8
